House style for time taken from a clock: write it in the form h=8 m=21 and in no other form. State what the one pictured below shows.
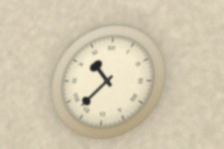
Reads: h=10 m=37
